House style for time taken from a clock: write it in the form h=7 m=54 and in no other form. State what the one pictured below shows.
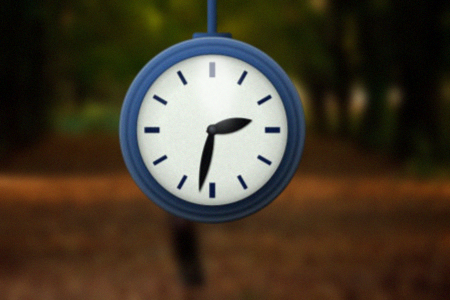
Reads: h=2 m=32
